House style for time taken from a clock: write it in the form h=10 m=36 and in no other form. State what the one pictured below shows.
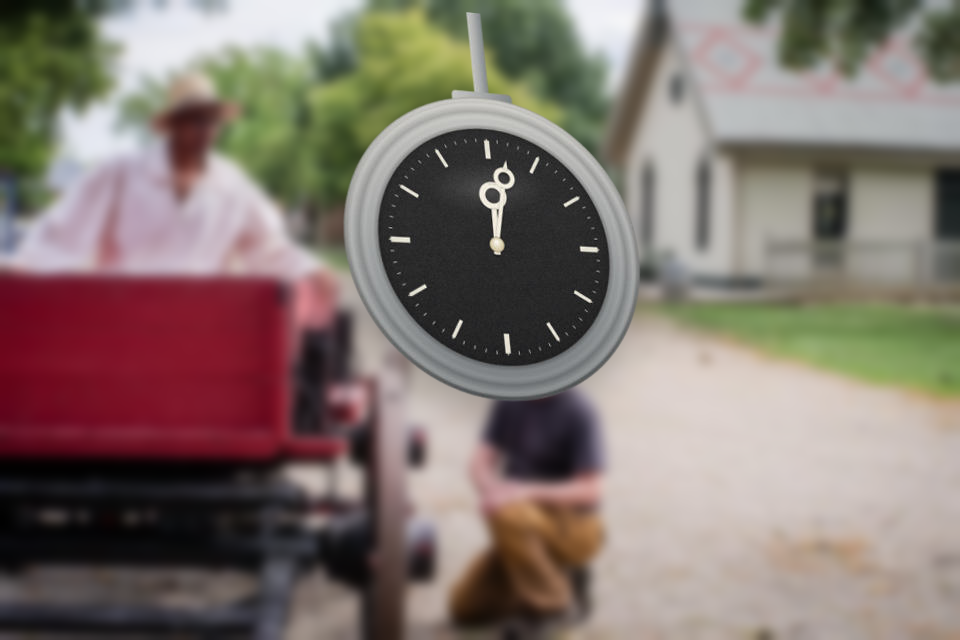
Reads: h=12 m=2
